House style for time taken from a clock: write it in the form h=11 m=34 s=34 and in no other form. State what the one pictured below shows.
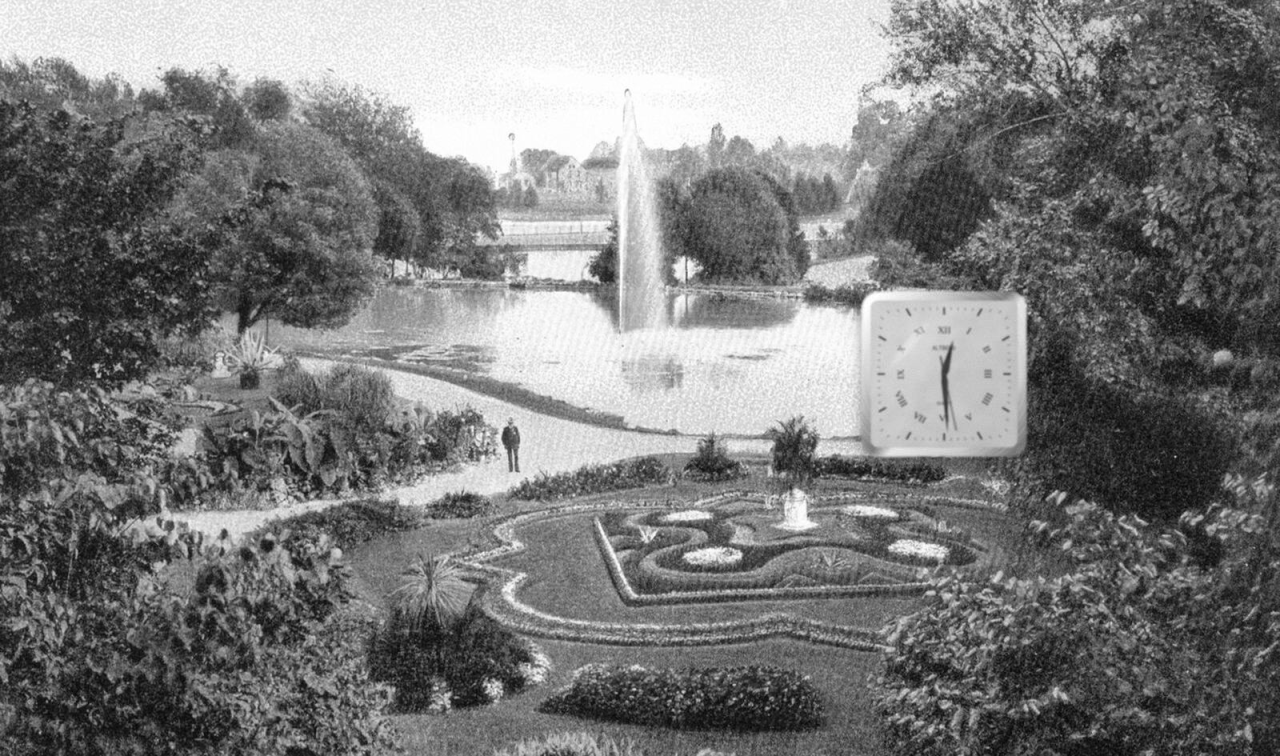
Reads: h=12 m=29 s=28
